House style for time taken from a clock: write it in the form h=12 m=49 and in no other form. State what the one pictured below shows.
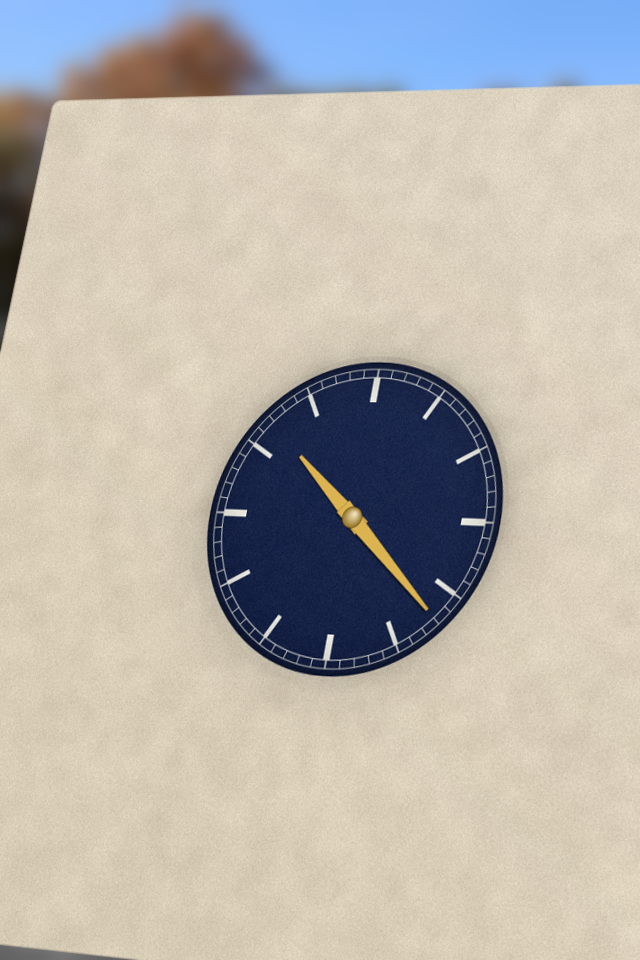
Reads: h=10 m=22
